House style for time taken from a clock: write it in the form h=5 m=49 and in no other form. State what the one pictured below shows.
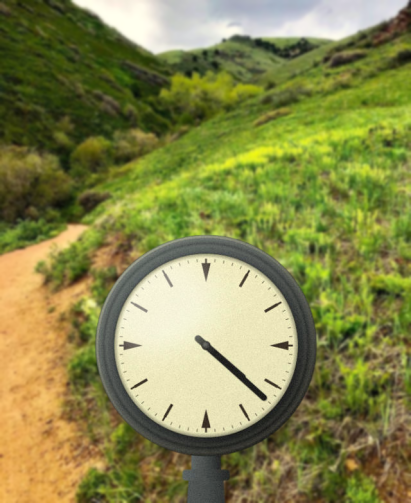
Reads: h=4 m=22
